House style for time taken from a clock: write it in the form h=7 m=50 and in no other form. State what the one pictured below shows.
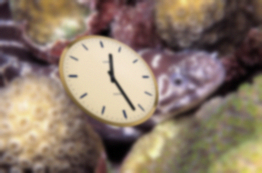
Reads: h=12 m=27
